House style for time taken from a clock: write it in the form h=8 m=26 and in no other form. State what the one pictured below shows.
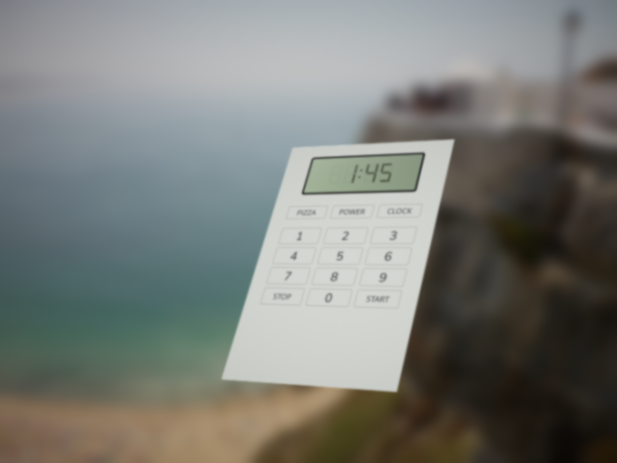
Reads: h=1 m=45
